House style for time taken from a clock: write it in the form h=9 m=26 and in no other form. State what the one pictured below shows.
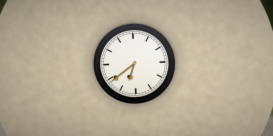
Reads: h=6 m=39
